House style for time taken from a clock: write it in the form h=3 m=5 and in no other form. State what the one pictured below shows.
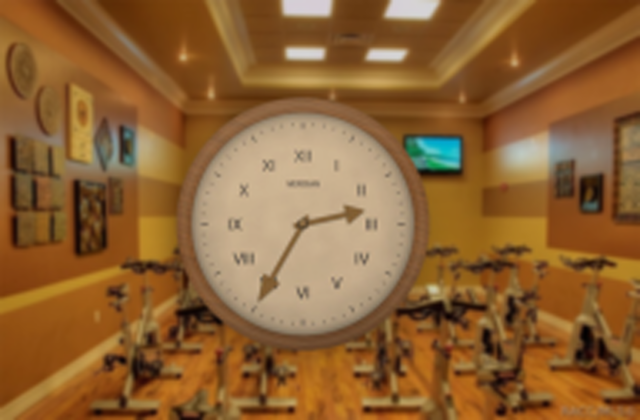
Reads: h=2 m=35
